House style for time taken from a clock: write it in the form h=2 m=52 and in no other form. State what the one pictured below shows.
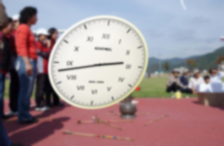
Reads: h=2 m=43
